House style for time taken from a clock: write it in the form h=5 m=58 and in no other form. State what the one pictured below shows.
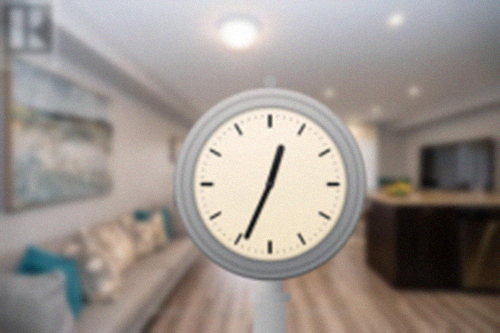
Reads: h=12 m=34
